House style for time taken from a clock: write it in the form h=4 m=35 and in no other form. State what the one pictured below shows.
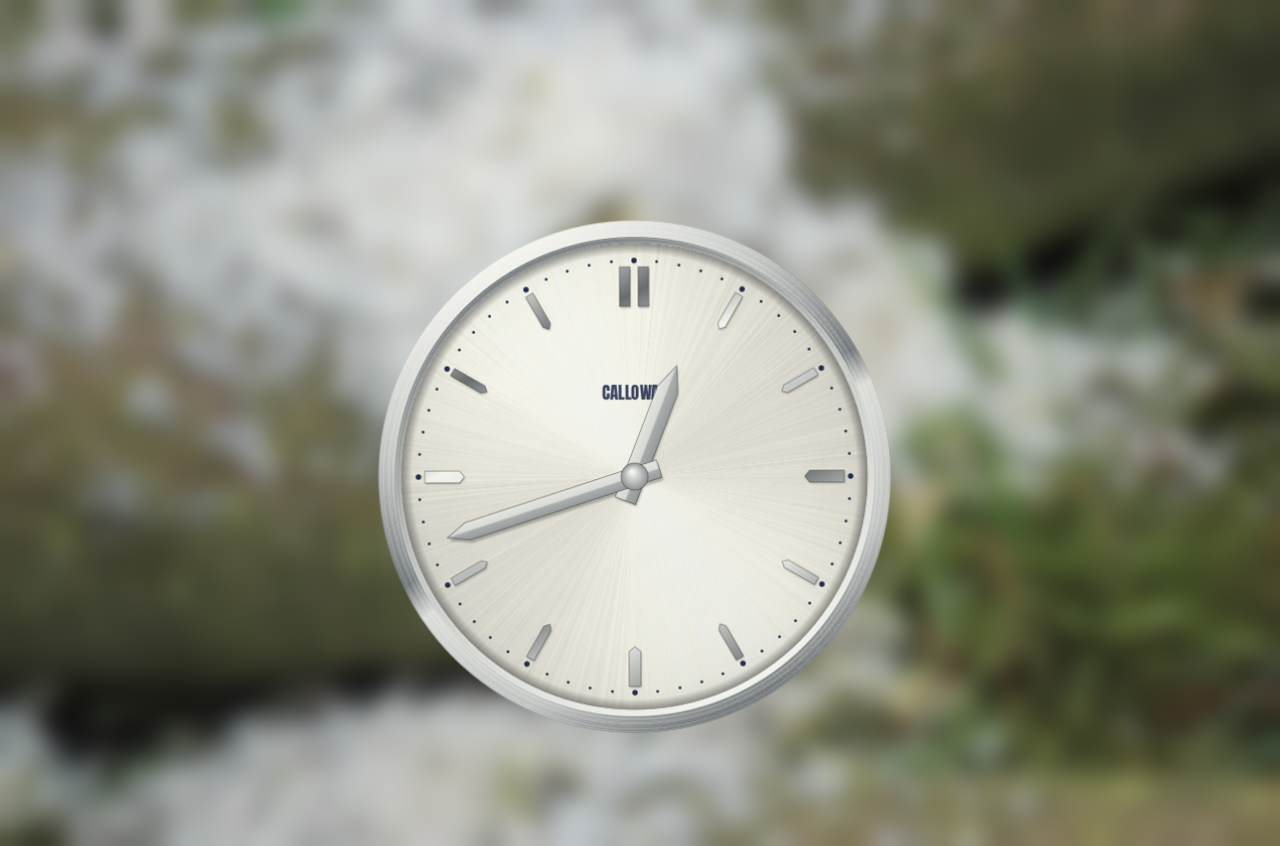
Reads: h=12 m=42
